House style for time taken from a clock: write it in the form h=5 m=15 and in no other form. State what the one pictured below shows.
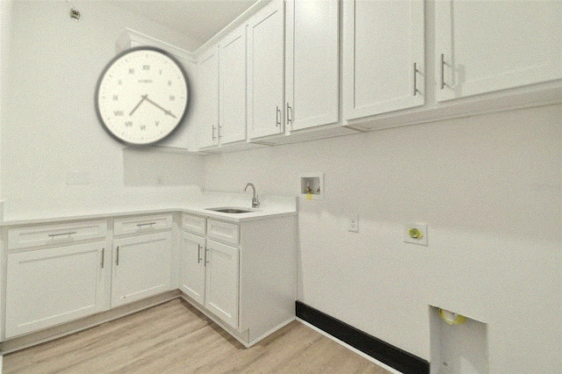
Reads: h=7 m=20
